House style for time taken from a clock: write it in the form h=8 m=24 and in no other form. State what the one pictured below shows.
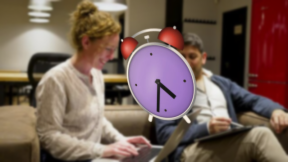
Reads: h=4 m=33
